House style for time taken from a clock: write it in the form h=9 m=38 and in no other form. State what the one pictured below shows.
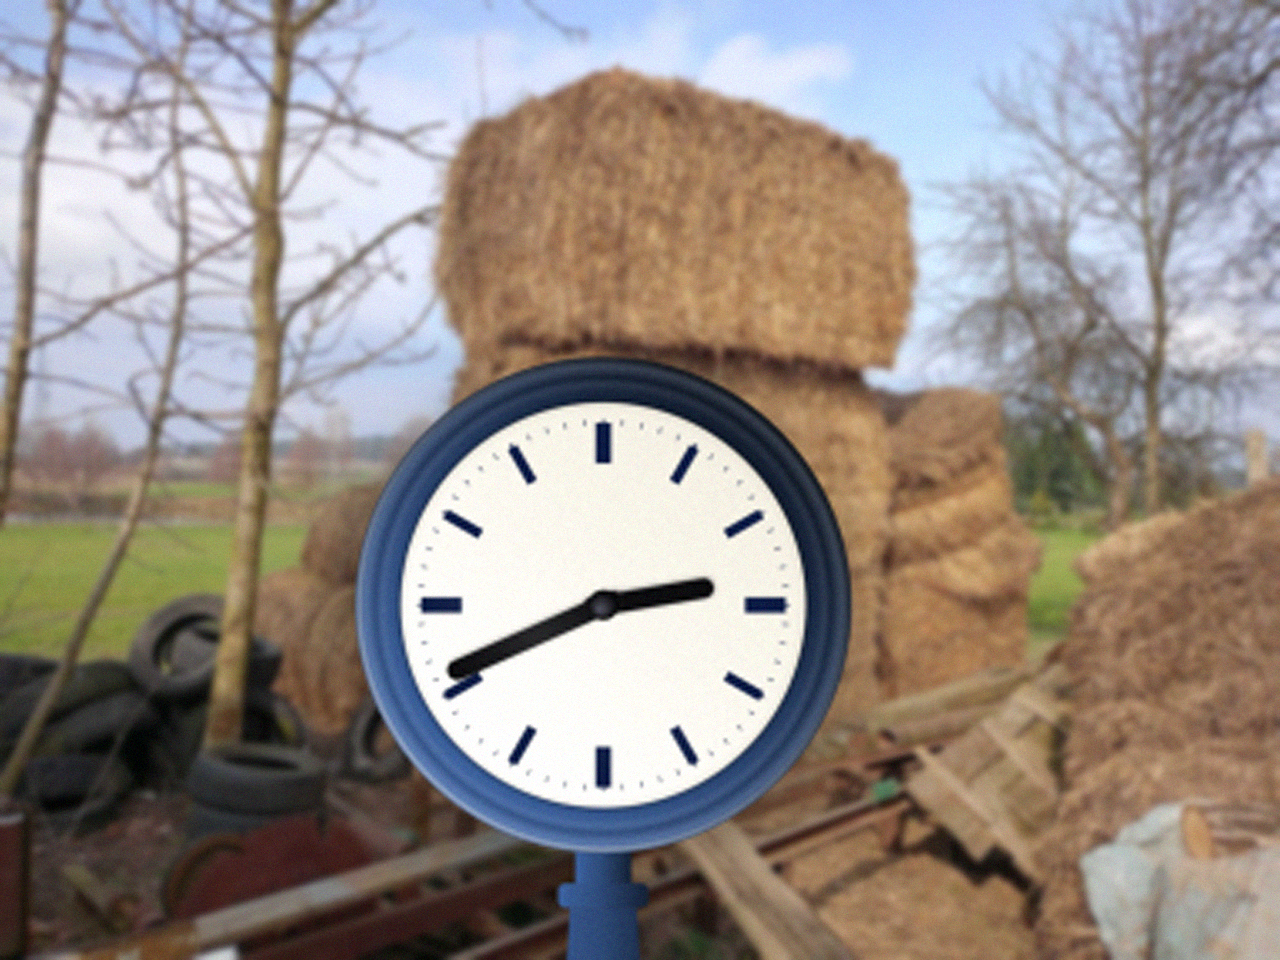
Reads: h=2 m=41
